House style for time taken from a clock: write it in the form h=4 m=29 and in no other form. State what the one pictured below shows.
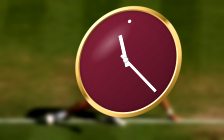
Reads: h=11 m=22
